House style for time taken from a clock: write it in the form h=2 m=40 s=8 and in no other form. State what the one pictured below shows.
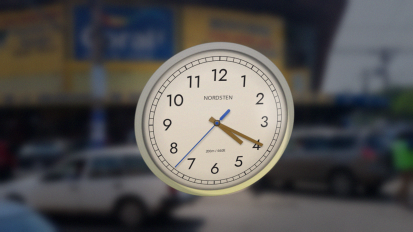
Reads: h=4 m=19 s=37
